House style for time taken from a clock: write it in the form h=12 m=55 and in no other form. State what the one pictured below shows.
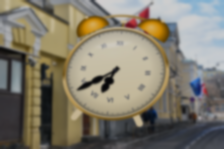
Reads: h=6 m=39
